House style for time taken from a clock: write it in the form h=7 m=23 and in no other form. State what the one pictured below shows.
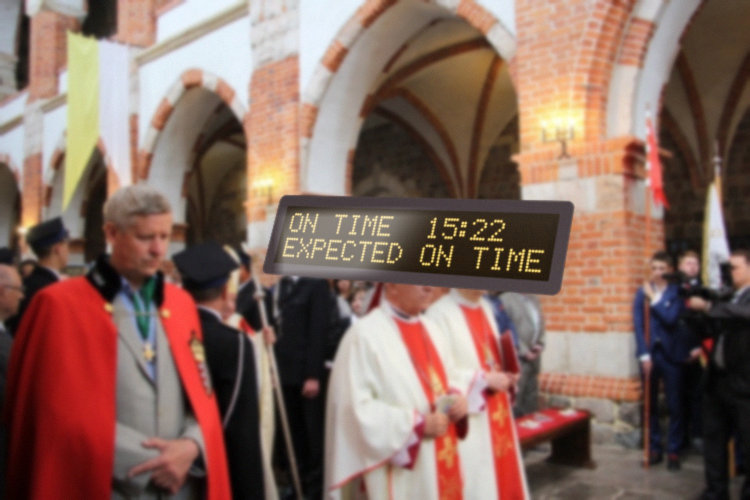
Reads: h=15 m=22
